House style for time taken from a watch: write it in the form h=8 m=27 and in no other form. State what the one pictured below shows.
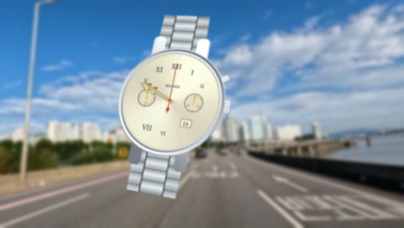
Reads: h=9 m=49
